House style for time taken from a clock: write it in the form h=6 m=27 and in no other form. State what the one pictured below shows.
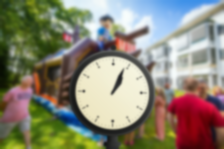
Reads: h=1 m=4
